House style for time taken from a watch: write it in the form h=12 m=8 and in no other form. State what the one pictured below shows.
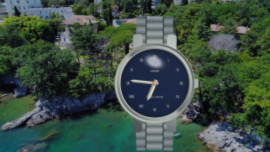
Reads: h=6 m=46
